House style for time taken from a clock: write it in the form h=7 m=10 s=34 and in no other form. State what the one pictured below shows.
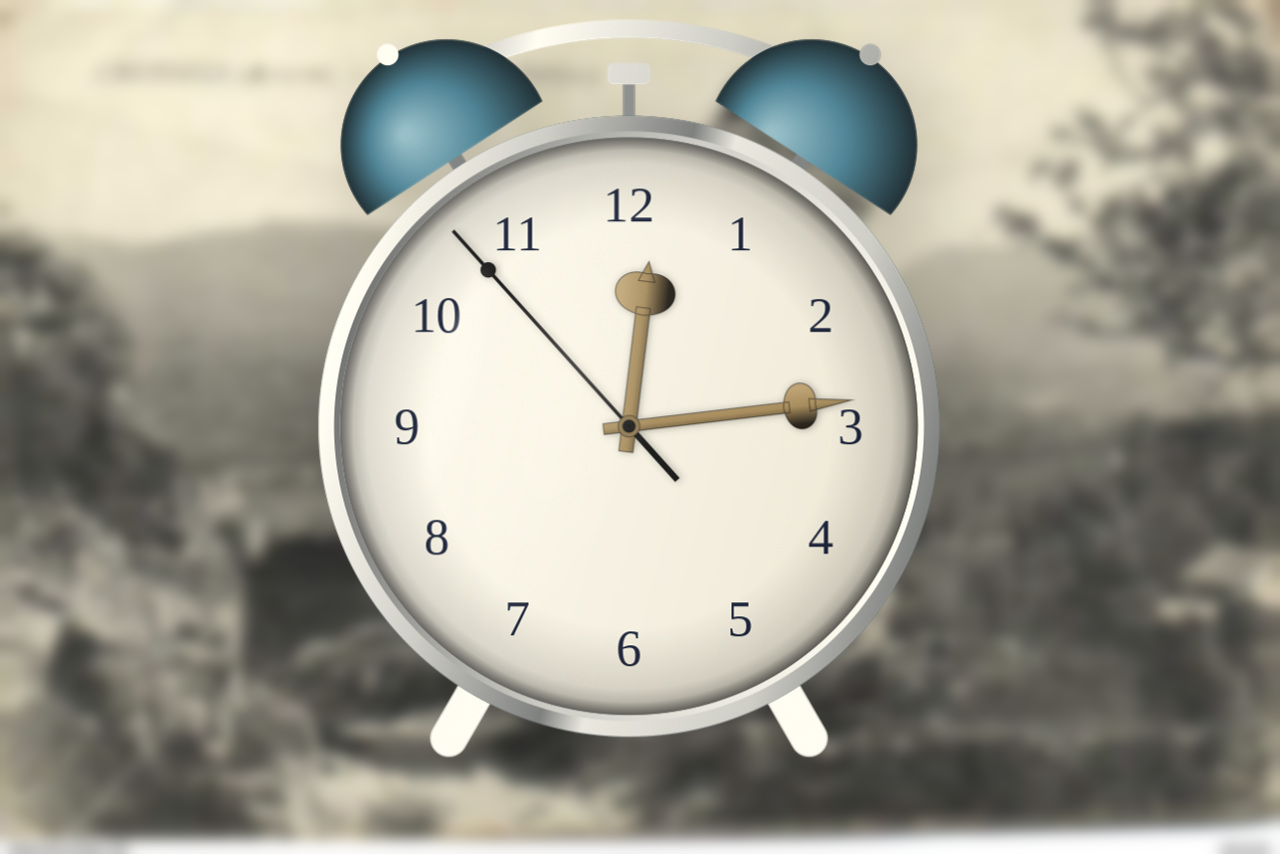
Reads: h=12 m=13 s=53
